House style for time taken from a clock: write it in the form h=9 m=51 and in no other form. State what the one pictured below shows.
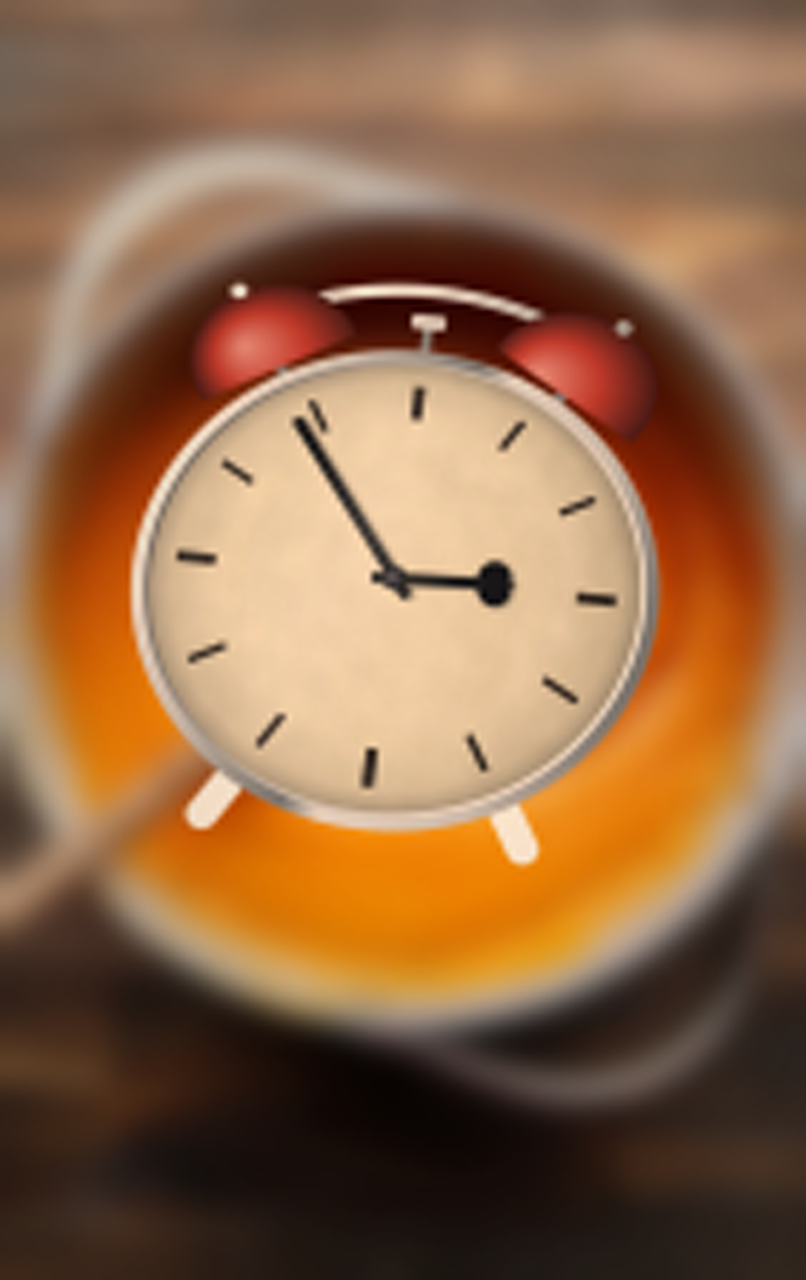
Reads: h=2 m=54
